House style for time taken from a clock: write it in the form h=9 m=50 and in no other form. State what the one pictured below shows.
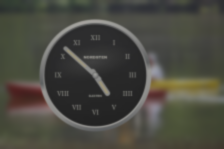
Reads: h=4 m=52
